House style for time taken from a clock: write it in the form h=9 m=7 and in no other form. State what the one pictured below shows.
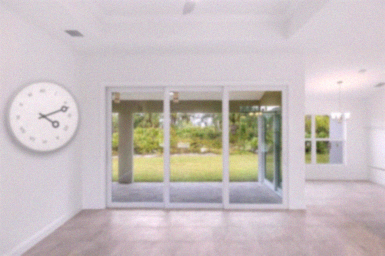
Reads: h=4 m=12
